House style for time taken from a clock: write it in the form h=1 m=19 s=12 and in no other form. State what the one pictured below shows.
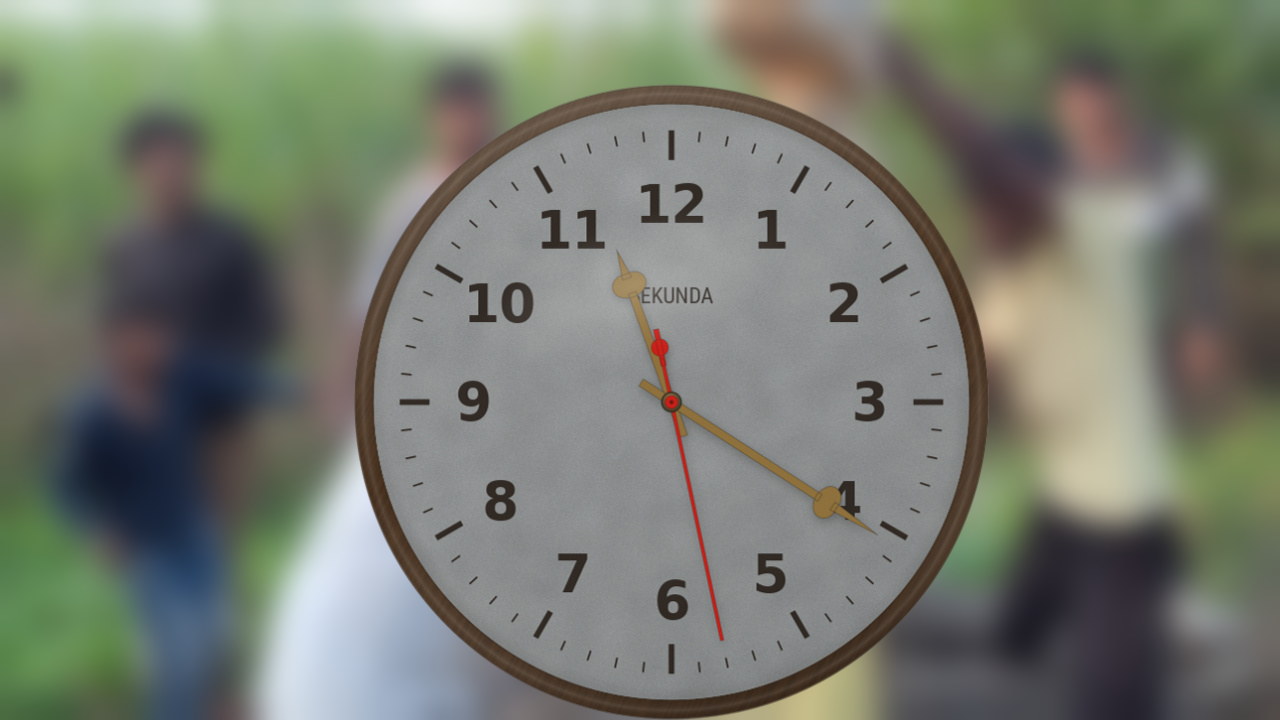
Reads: h=11 m=20 s=28
